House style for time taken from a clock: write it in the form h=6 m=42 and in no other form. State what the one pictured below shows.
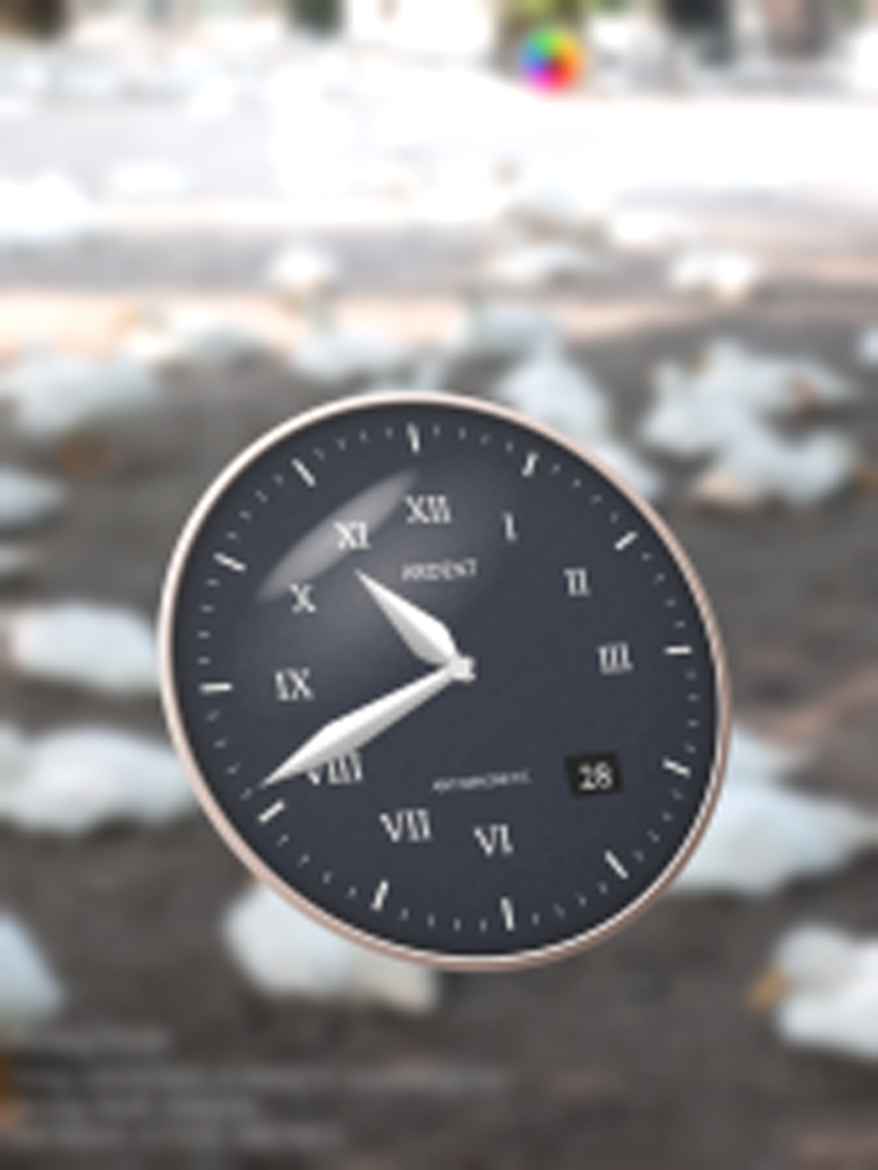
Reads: h=10 m=41
